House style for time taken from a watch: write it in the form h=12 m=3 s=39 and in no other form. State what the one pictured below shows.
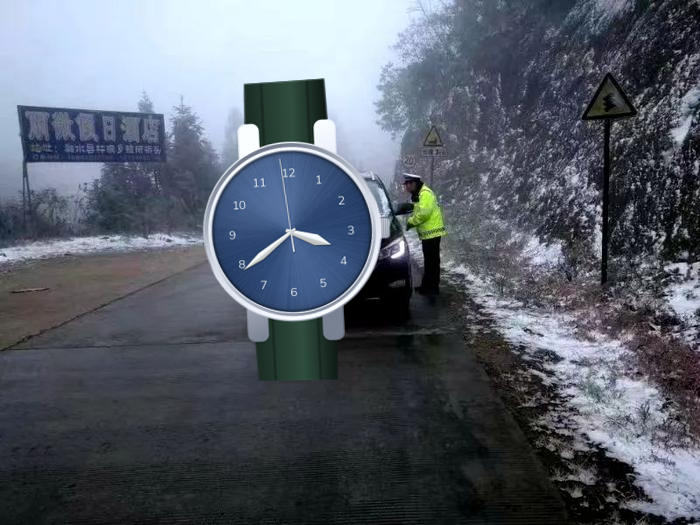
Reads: h=3 m=38 s=59
